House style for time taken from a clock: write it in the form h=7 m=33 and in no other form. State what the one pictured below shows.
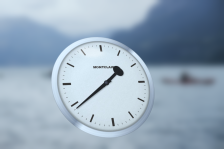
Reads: h=1 m=39
